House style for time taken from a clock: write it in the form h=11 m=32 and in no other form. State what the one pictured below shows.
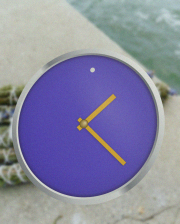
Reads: h=1 m=21
